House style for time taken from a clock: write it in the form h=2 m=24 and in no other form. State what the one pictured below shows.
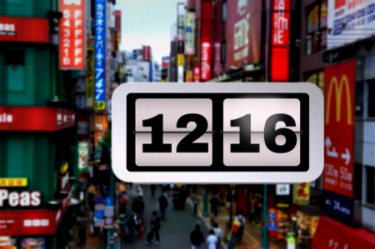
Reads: h=12 m=16
